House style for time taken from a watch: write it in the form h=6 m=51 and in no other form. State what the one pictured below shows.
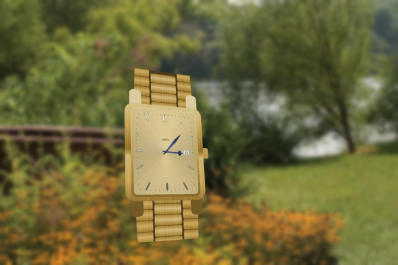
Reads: h=3 m=7
